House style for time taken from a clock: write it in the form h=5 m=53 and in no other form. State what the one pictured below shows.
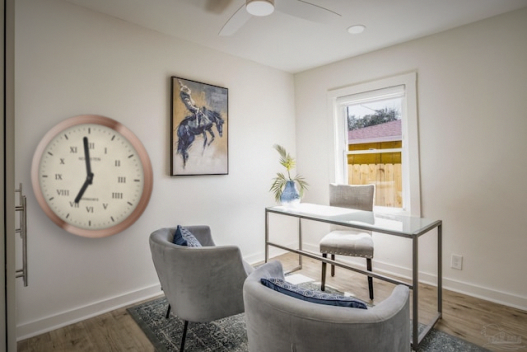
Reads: h=6 m=59
